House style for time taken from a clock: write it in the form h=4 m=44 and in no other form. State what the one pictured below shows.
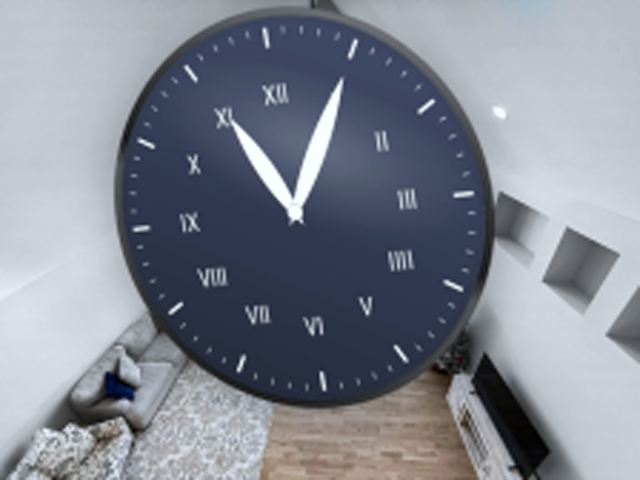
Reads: h=11 m=5
